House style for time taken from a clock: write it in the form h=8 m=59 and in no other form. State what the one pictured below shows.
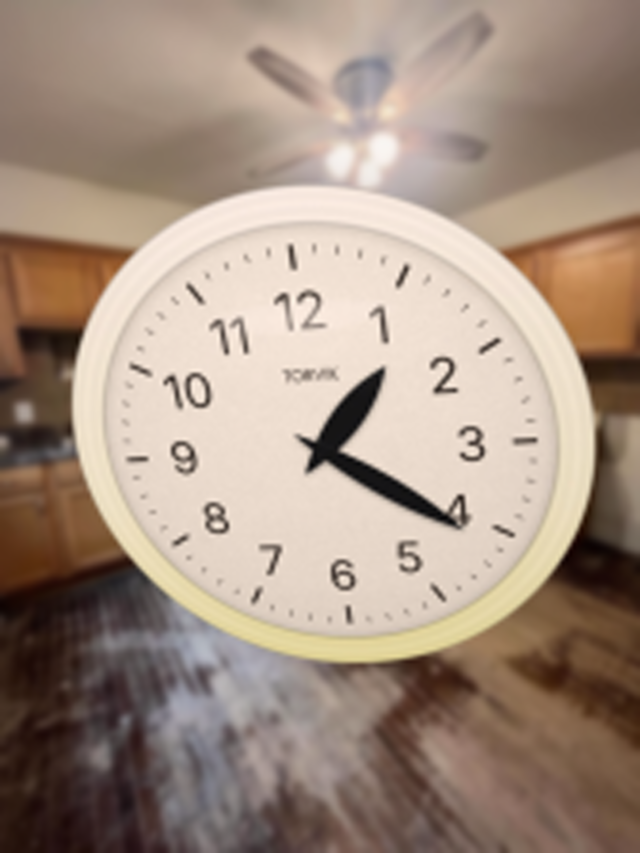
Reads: h=1 m=21
